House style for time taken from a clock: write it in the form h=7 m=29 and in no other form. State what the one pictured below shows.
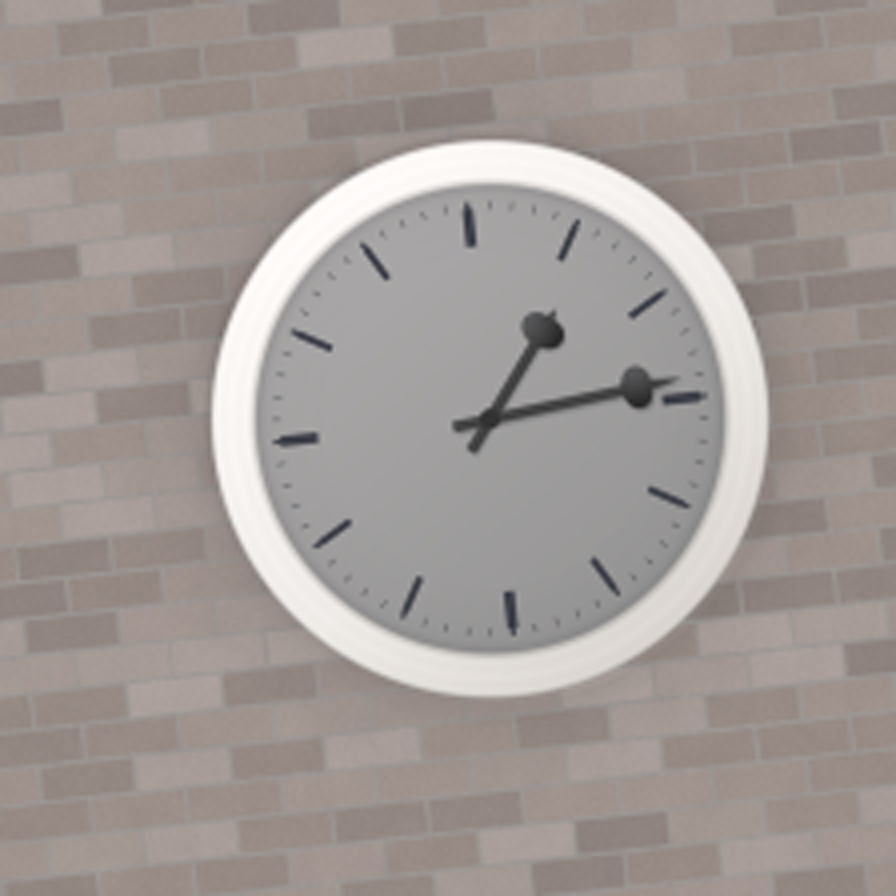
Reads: h=1 m=14
